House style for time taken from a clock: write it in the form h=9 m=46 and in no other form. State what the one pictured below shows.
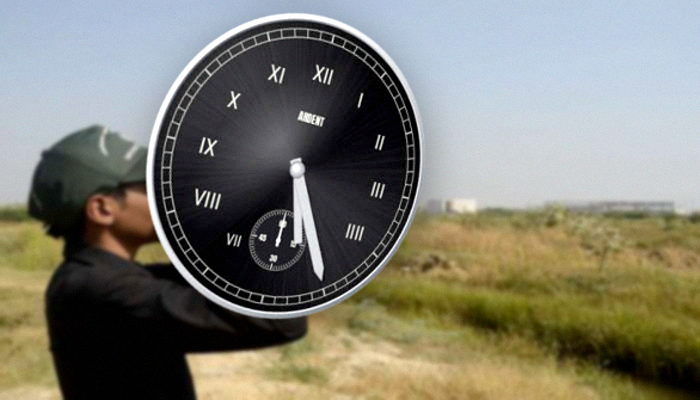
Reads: h=5 m=25
